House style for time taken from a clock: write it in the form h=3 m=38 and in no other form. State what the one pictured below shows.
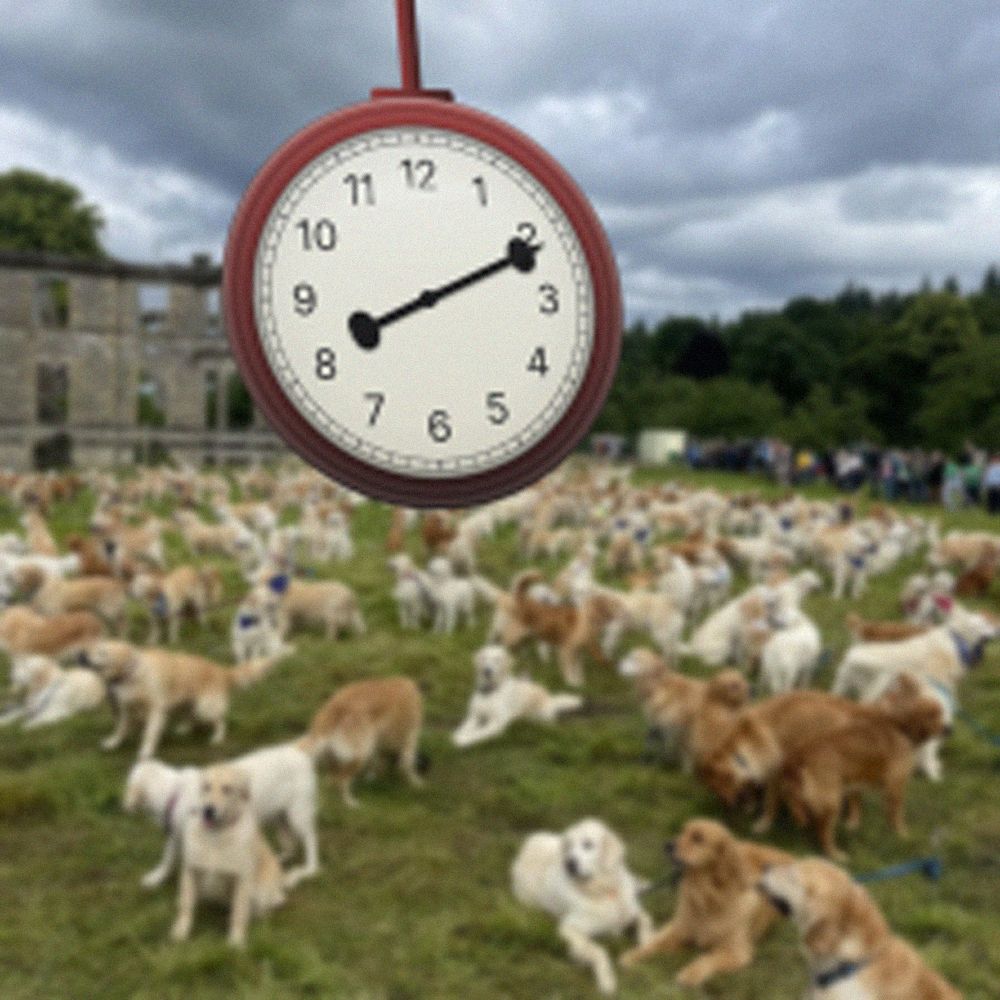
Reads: h=8 m=11
